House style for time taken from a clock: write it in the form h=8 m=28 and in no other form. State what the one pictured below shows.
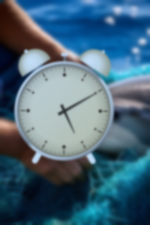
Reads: h=5 m=10
